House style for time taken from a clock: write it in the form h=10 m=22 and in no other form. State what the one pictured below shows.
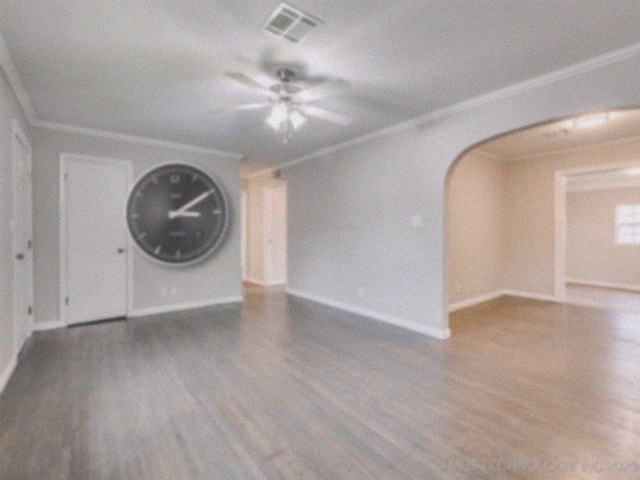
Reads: h=3 m=10
